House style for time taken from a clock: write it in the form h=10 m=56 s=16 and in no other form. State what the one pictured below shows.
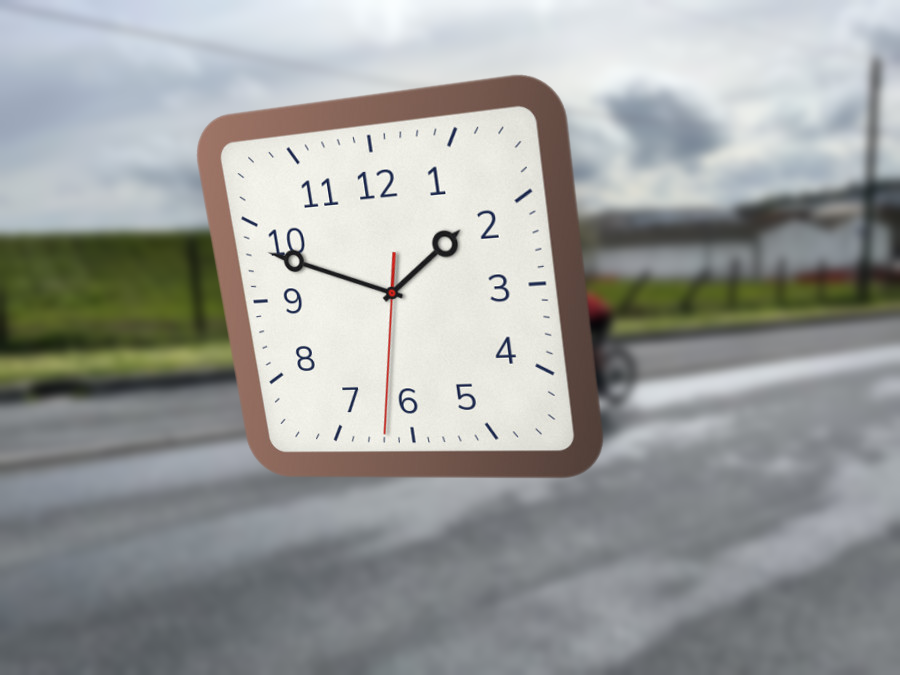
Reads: h=1 m=48 s=32
